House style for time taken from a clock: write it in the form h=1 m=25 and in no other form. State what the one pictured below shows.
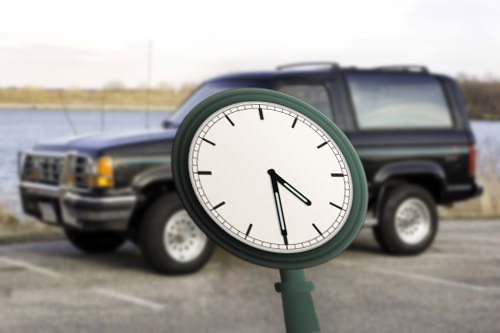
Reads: h=4 m=30
